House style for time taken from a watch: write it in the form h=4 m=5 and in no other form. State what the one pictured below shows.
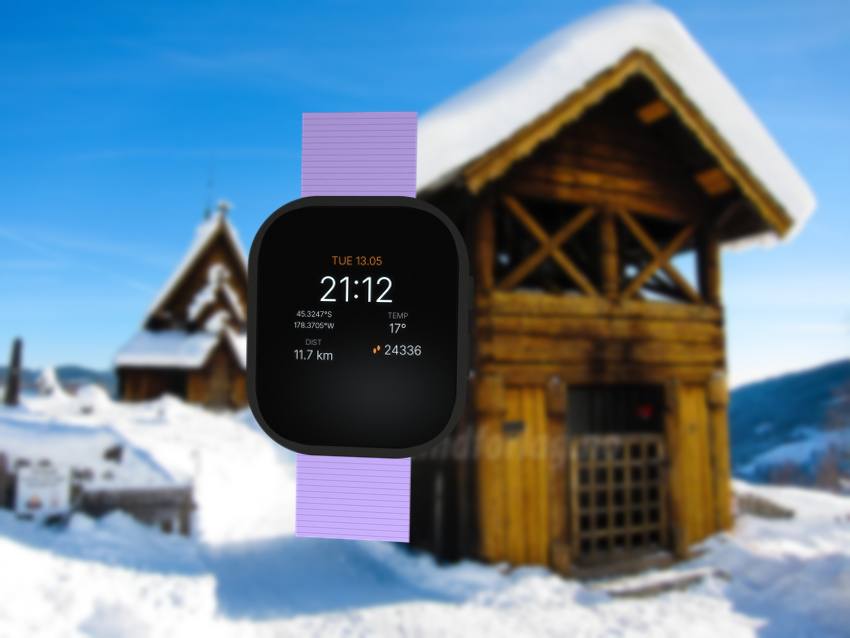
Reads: h=21 m=12
